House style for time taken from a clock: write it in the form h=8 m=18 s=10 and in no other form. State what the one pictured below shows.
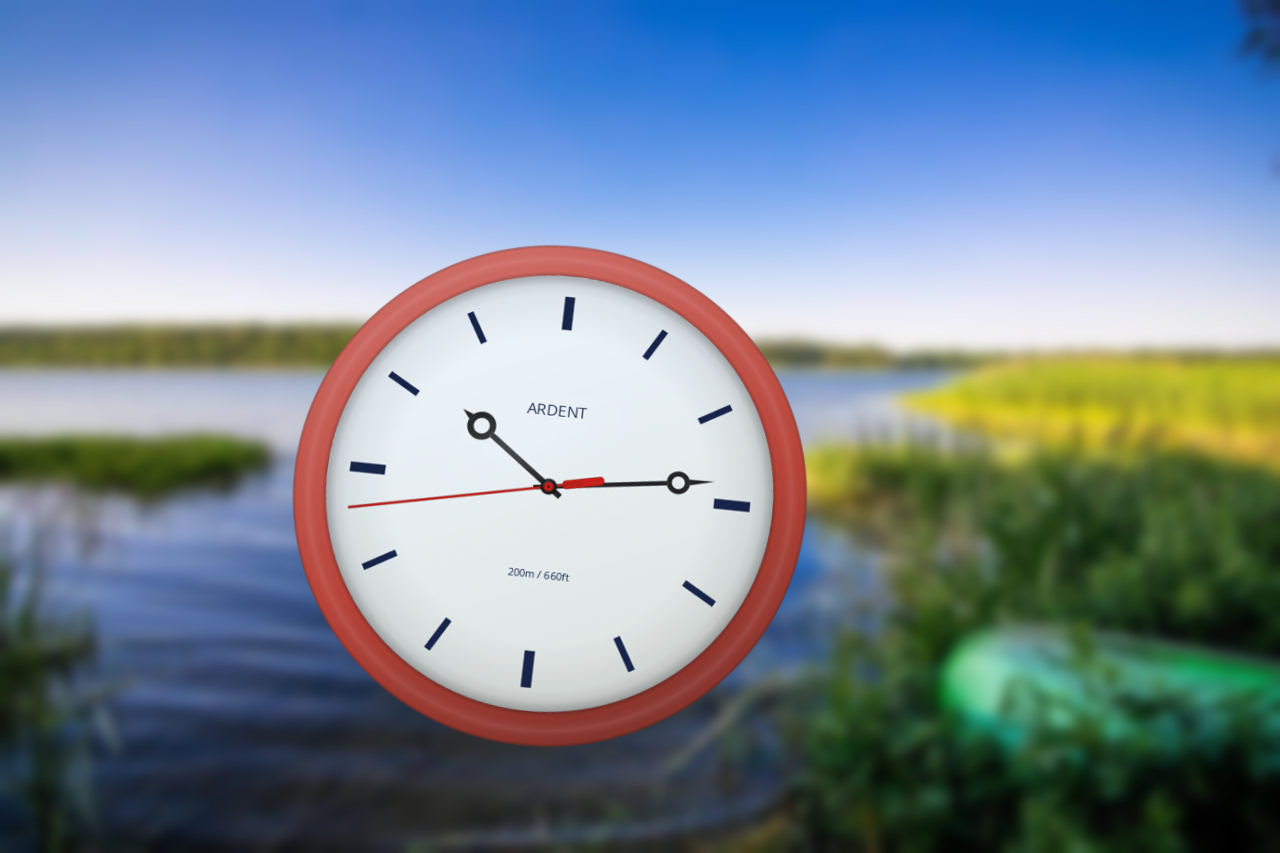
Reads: h=10 m=13 s=43
